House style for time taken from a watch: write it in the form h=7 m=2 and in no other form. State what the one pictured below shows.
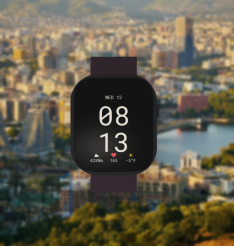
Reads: h=8 m=13
